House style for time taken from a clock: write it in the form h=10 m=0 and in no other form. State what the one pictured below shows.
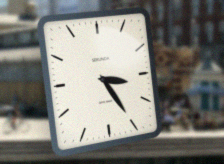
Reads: h=3 m=25
